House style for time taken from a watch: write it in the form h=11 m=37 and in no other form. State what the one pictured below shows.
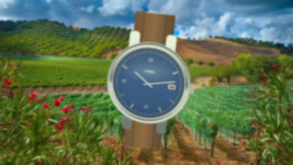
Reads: h=10 m=13
